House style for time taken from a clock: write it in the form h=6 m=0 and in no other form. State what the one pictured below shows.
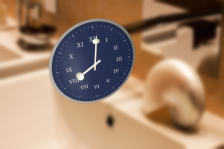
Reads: h=8 m=1
